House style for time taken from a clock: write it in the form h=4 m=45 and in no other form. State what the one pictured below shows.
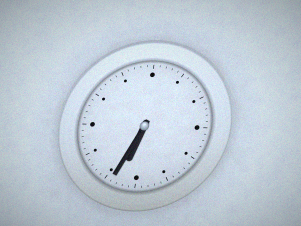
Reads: h=6 m=34
